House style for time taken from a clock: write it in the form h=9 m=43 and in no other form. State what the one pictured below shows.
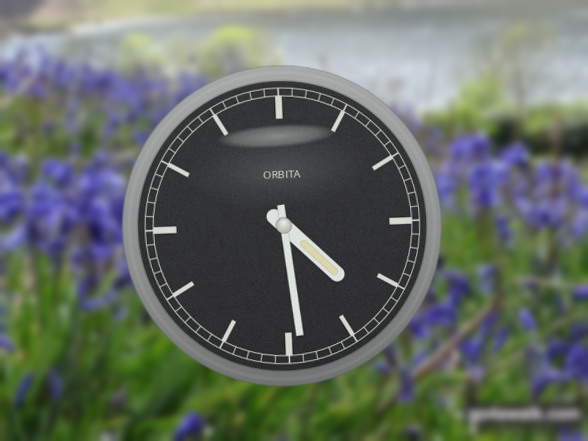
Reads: h=4 m=29
